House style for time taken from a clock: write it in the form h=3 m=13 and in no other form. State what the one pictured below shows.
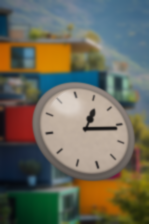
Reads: h=1 m=16
